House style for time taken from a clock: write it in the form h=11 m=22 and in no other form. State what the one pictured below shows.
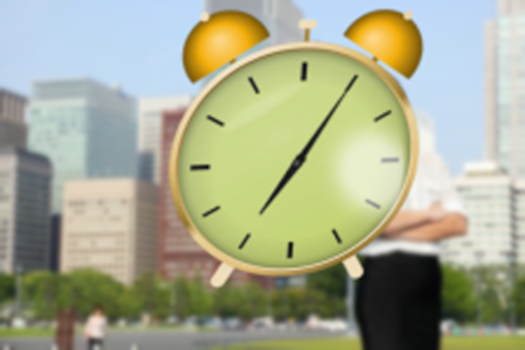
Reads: h=7 m=5
